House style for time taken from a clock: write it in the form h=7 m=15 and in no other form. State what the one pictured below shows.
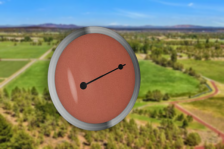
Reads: h=8 m=11
